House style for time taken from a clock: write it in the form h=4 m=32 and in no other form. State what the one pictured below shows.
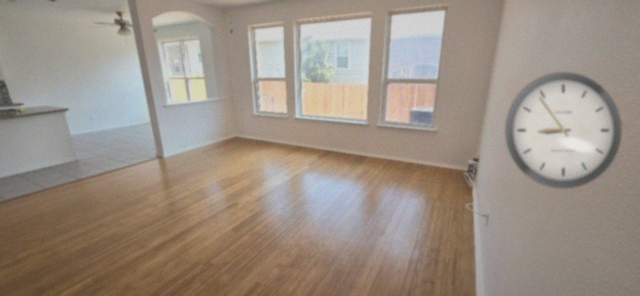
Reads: h=8 m=54
